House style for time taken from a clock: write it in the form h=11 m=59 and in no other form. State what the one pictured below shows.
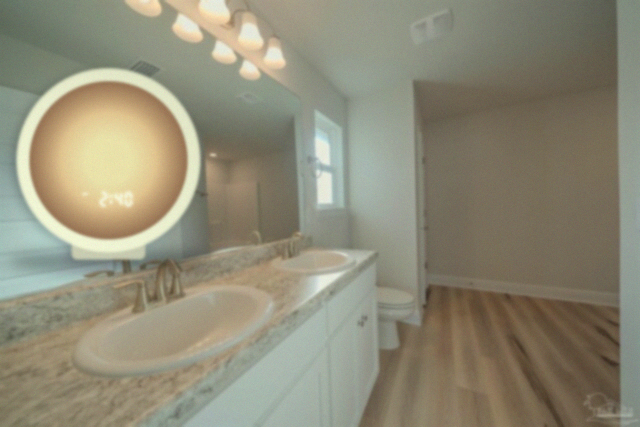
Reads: h=2 m=40
